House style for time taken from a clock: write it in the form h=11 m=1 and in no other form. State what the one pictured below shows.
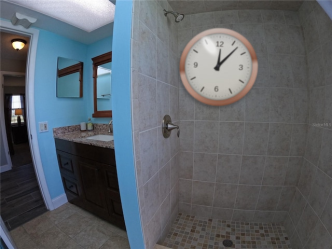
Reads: h=12 m=7
